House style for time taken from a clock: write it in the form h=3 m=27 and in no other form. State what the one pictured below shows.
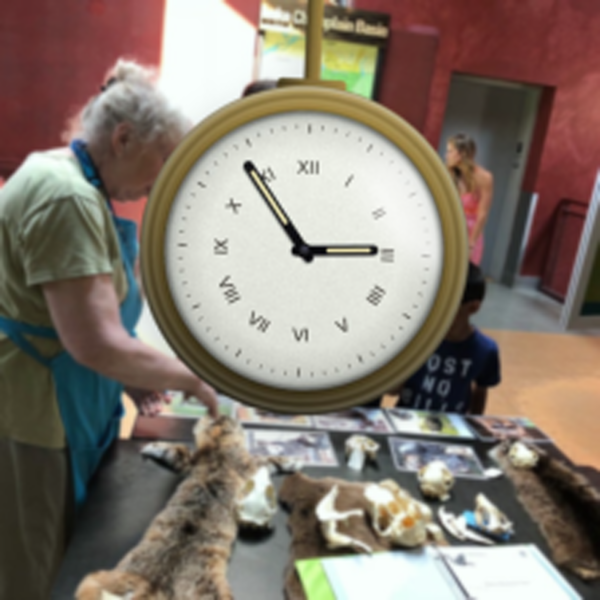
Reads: h=2 m=54
